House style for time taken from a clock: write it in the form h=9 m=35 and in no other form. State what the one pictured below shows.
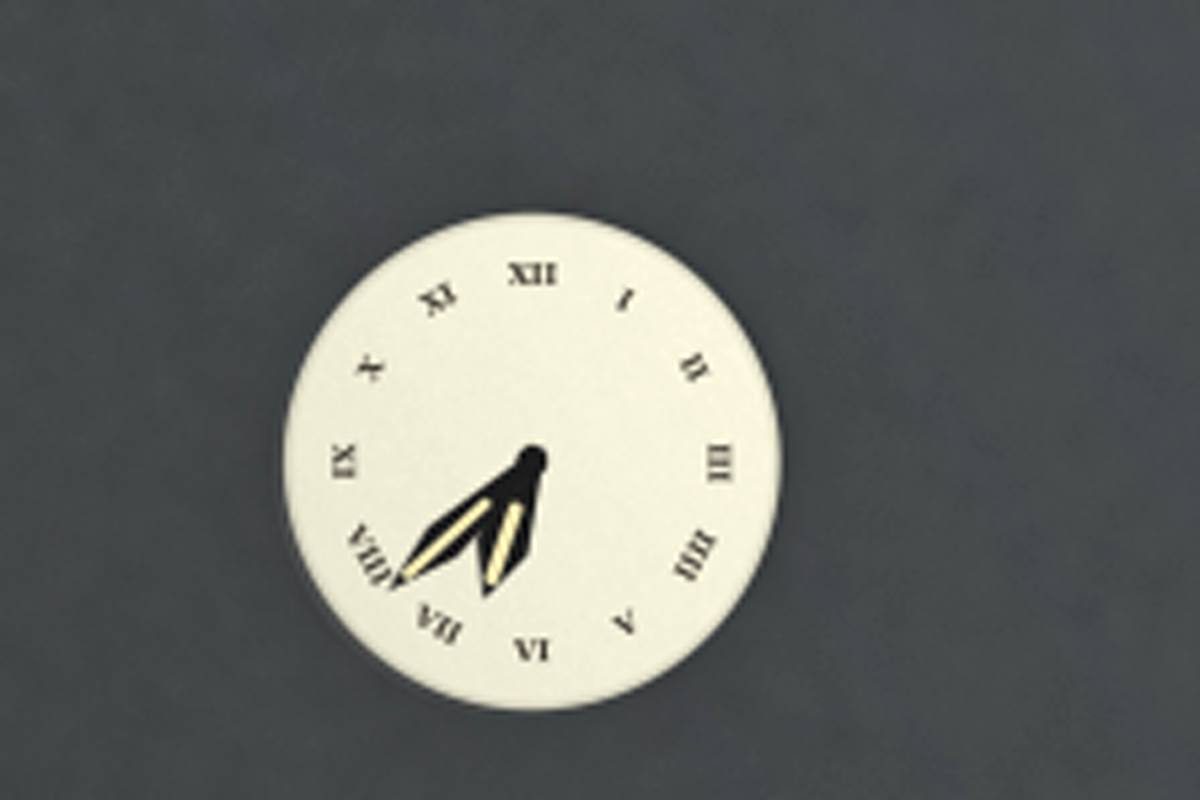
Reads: h=6 m=38
